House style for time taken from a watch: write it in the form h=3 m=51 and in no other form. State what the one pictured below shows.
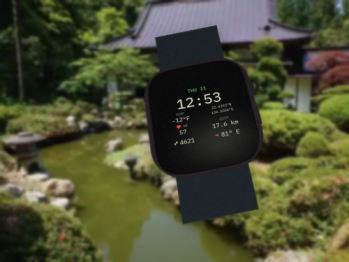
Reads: h=12 m=53
